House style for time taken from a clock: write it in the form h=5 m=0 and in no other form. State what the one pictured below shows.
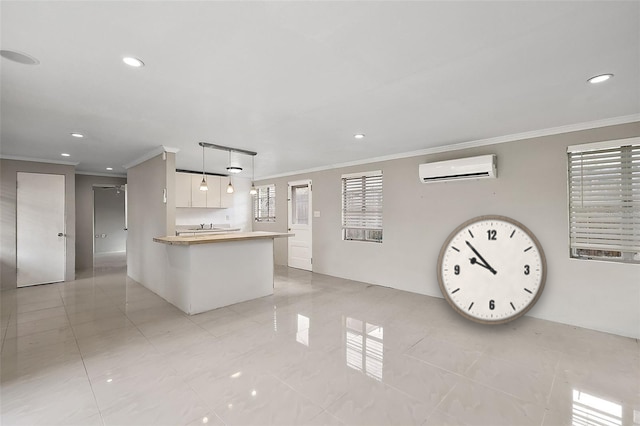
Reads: h=9 m=53
